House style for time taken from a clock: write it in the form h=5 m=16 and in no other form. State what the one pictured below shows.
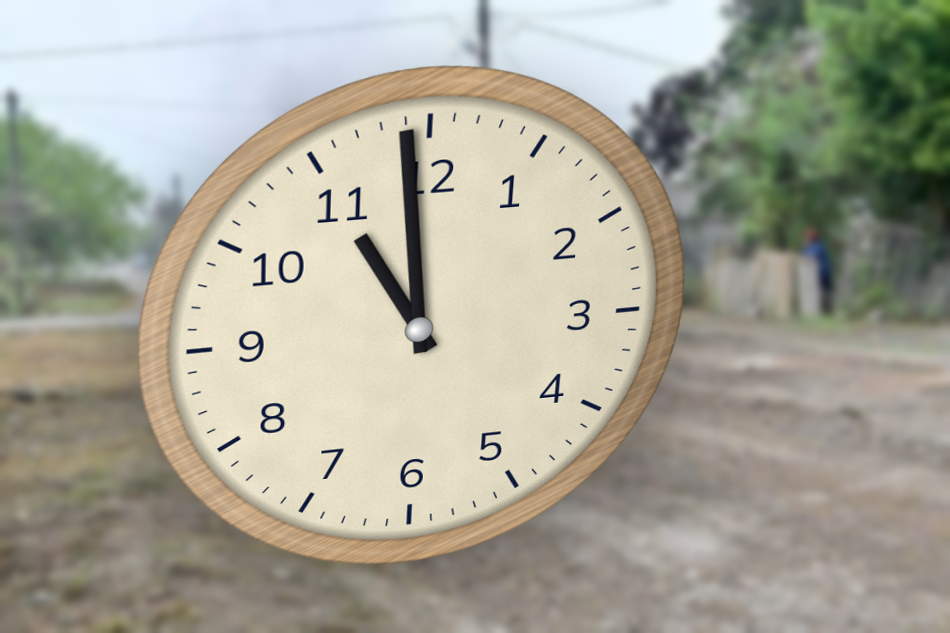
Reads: h=10 m=59
